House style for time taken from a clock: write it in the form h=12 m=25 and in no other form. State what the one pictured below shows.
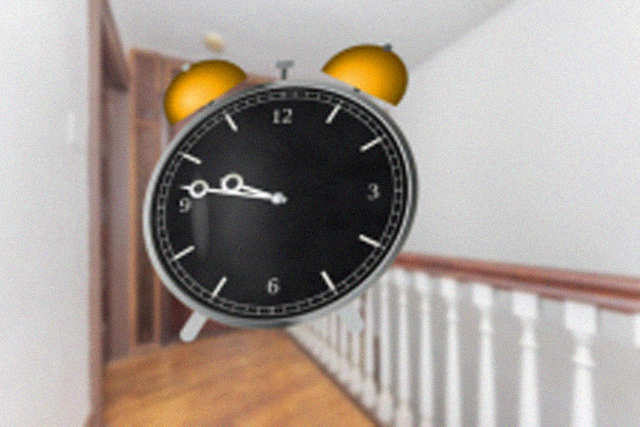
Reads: h=9 m=47
